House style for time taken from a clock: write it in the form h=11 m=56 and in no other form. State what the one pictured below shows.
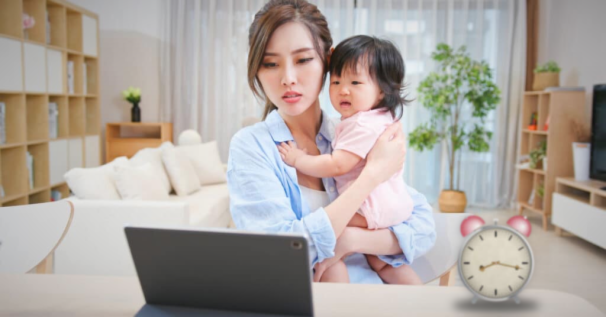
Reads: h=8 m=17
